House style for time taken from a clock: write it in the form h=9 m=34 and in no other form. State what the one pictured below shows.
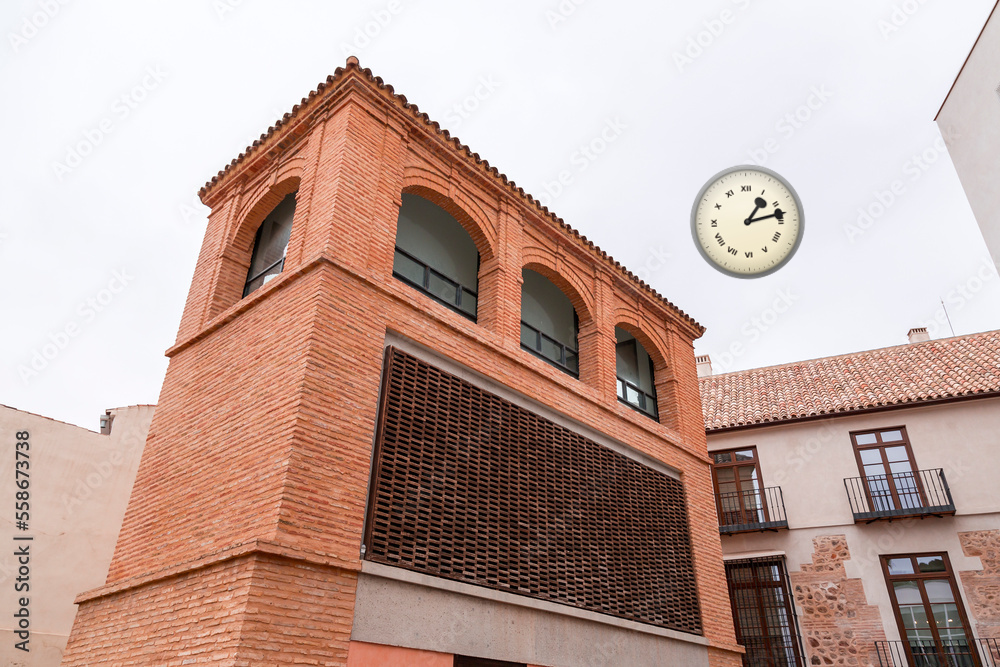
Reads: h=1 m=13
